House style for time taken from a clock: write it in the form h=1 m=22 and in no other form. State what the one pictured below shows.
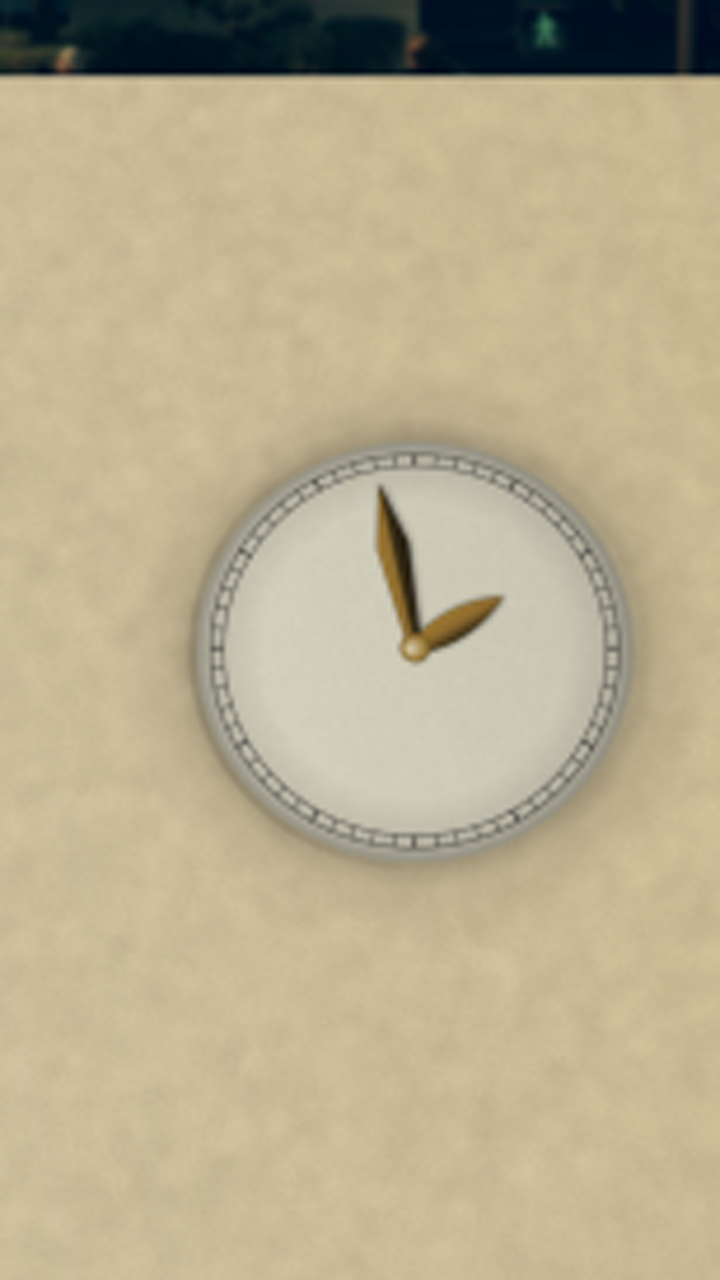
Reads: h=1 m=58
